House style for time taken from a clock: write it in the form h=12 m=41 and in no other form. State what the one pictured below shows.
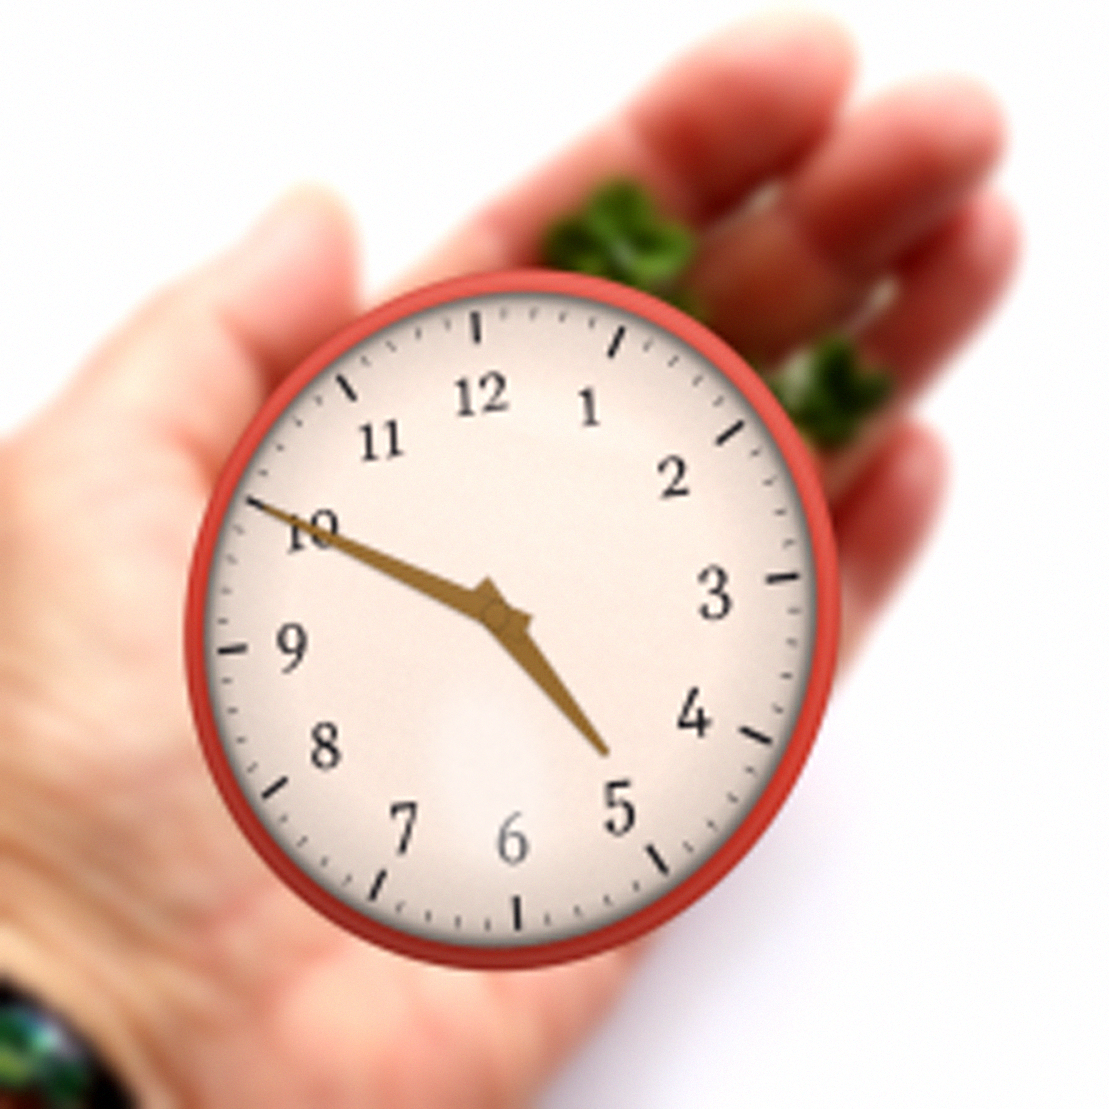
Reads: h=4 m=50
